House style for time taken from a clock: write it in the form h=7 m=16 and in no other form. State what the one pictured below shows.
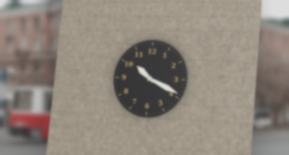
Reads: h=10 m=19
